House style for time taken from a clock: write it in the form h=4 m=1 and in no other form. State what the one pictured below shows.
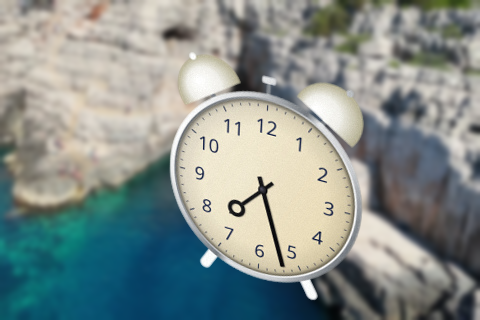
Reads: h=7 m=27
